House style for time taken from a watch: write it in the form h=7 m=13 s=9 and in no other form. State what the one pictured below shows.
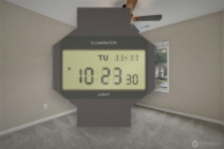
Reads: h=10 m=23 s=30
